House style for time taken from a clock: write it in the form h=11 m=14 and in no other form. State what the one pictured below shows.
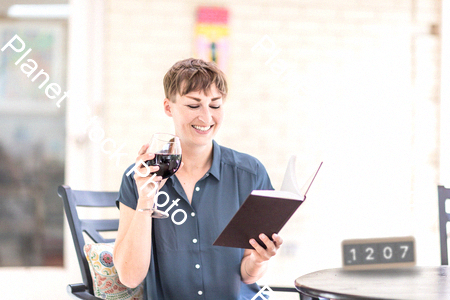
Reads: h=12 m=7
